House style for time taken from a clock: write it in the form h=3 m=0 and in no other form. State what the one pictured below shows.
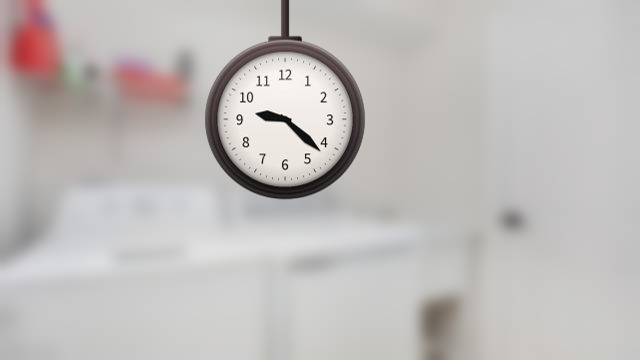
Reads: h=9 m=22
